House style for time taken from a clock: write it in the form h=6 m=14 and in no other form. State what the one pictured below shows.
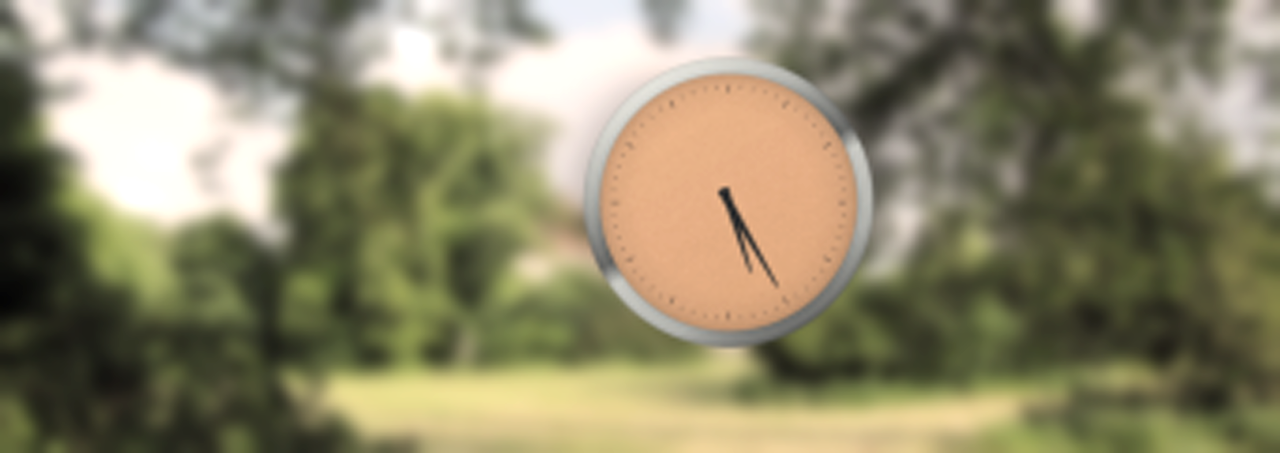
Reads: h=5 m=25
